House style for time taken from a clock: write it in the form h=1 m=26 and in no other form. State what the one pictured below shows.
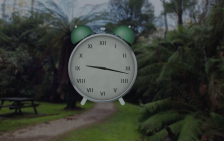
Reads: h=9 m=17
